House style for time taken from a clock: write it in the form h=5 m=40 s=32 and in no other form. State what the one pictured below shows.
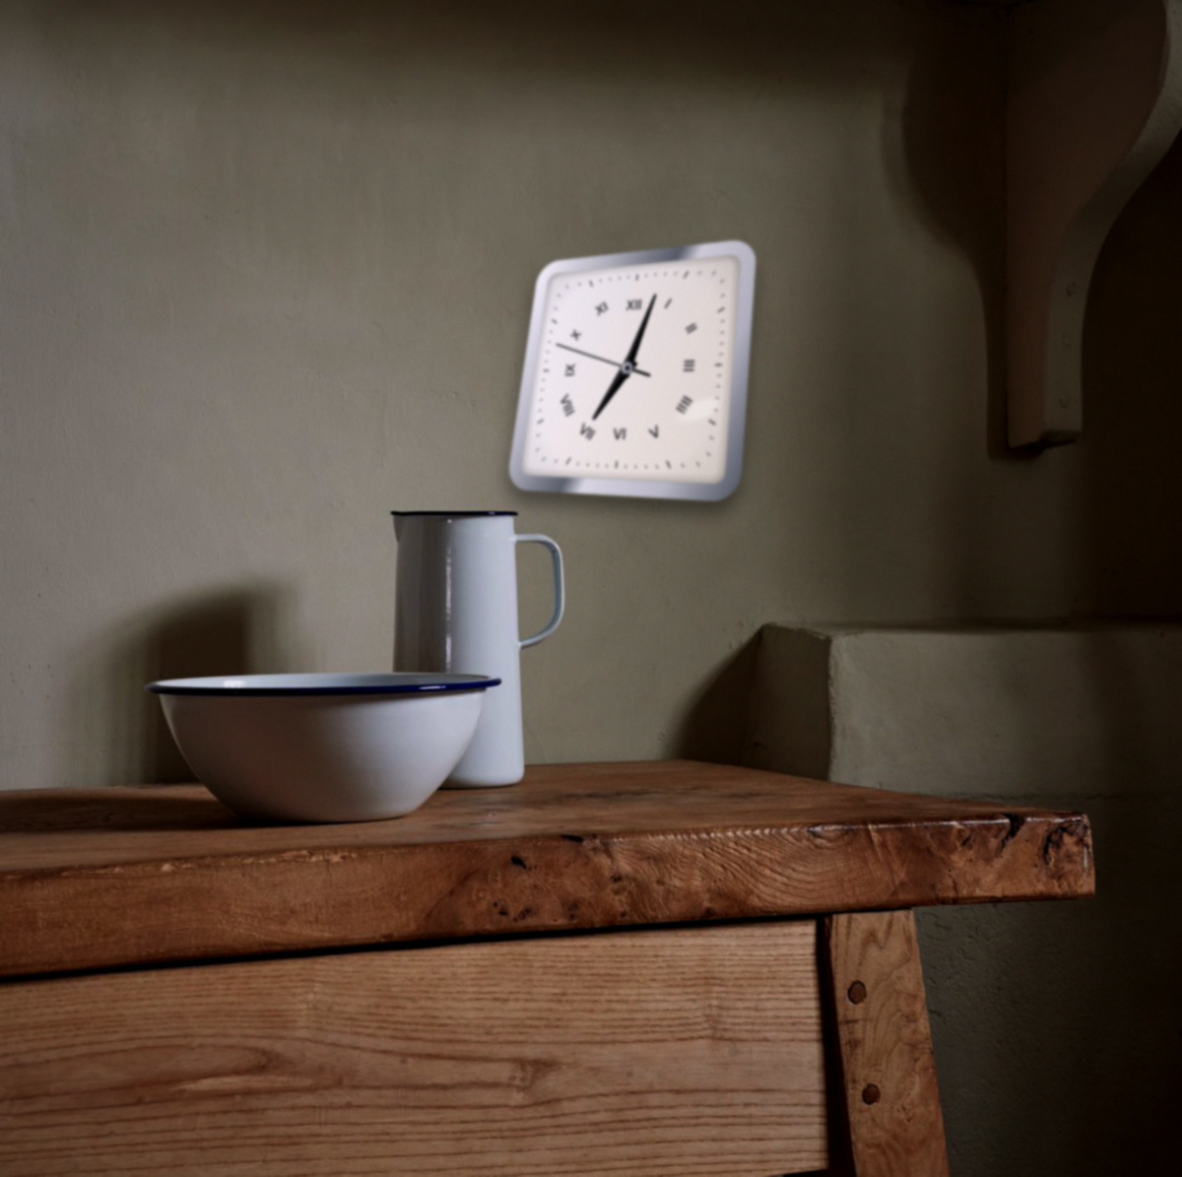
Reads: h=7 m=2 s=48
